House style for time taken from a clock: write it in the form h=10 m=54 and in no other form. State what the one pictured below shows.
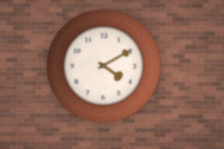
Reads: h=4 m=10
